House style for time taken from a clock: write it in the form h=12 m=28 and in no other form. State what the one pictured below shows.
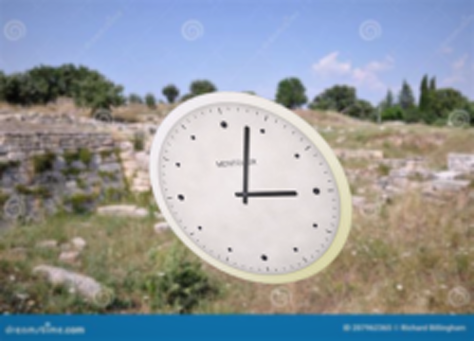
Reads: h=3 m=3
